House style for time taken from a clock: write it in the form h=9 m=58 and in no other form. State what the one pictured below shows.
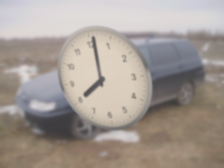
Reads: h=8 m=1
